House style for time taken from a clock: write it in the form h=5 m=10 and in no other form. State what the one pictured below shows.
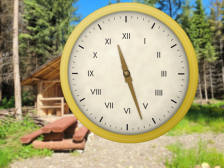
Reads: h=11 m=27
